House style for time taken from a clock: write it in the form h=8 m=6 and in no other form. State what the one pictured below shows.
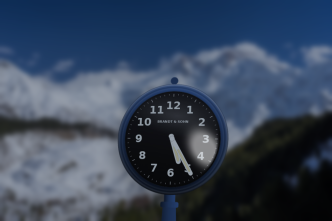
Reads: h=5 m=25
